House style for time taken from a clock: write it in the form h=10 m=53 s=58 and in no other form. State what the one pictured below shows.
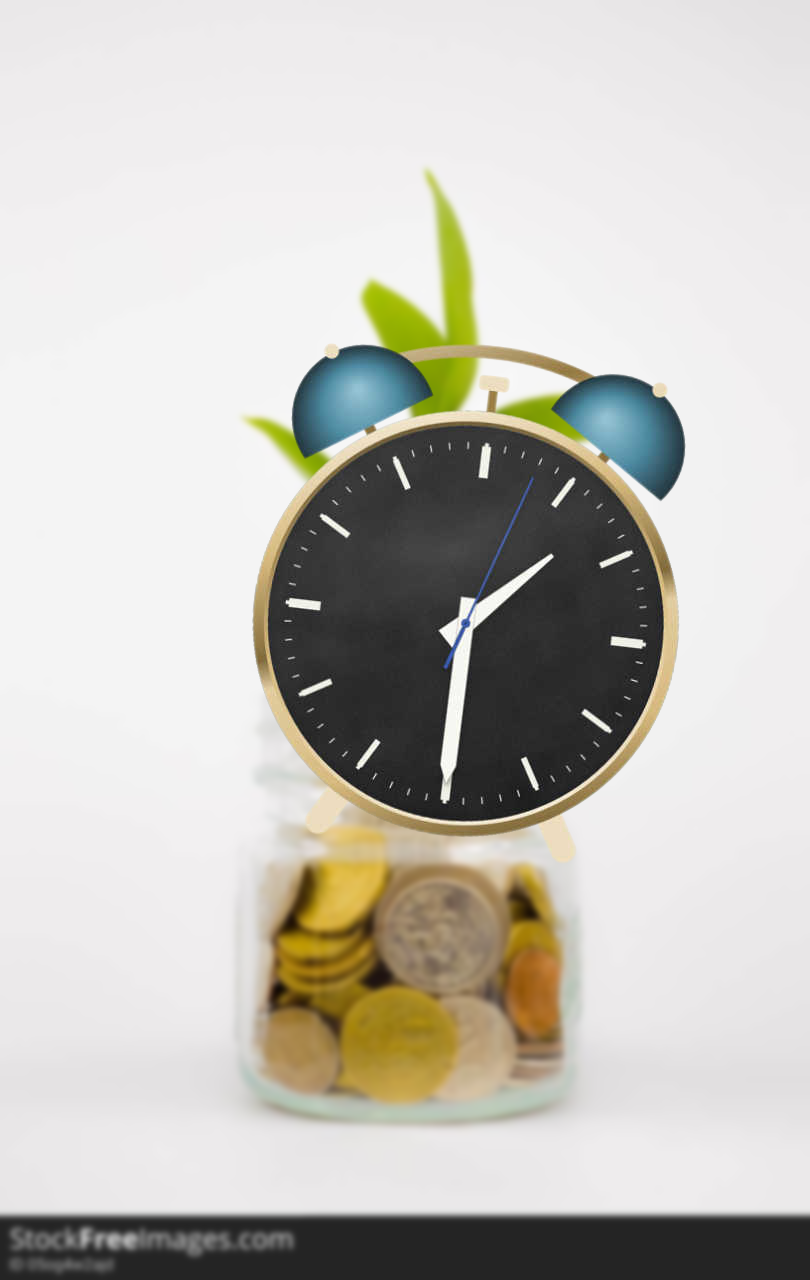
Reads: h=1 m=30 s=3
